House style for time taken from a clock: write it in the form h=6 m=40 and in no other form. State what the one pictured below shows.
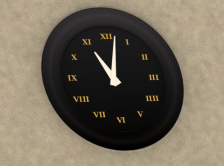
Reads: h=11 m=2
